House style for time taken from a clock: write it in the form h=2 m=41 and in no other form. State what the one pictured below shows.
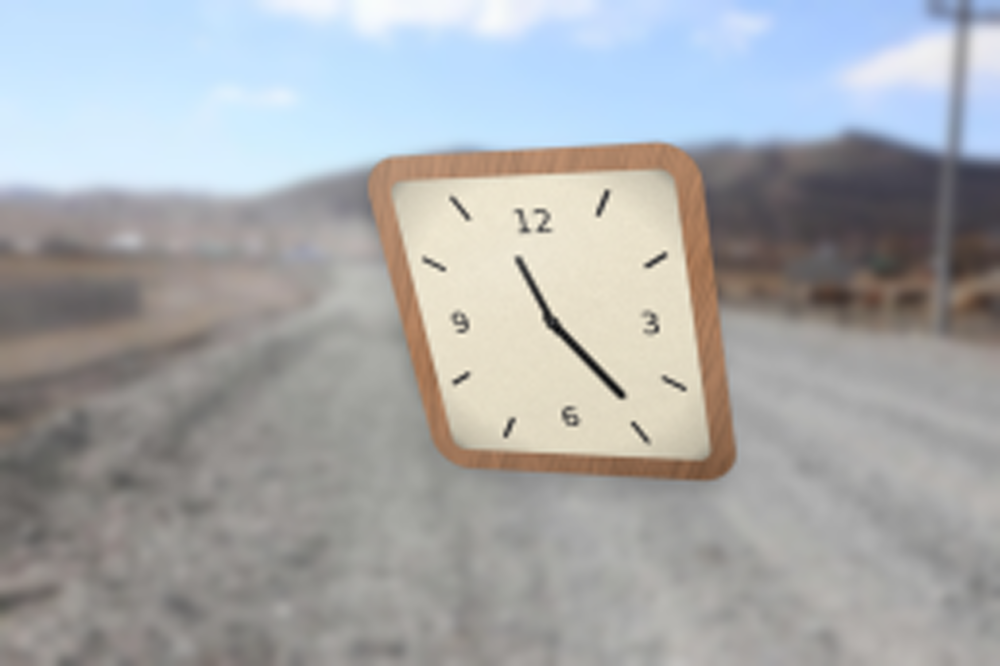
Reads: h=11 m=24
